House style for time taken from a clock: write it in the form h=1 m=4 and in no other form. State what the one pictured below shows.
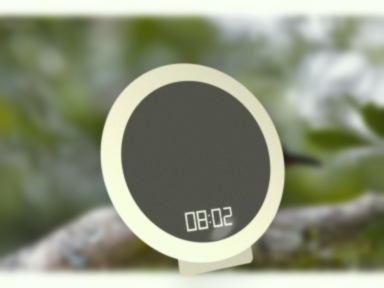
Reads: h=8 m=2
